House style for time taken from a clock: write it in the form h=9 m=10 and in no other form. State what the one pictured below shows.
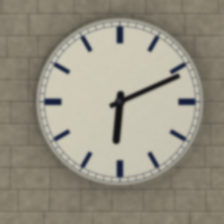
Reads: h=6 m=11
